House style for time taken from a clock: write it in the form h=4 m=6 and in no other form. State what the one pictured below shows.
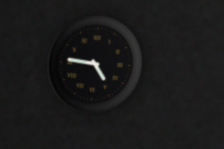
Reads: h=4 m=46
